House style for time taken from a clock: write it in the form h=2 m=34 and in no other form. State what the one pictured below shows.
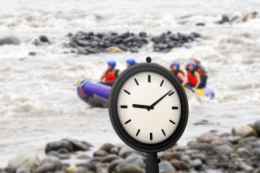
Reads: h=9 m=9
